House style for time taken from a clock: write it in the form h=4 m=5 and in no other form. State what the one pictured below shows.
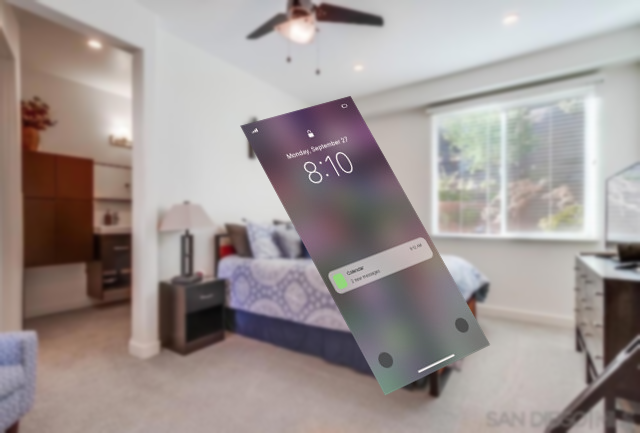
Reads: h=8 m=10
